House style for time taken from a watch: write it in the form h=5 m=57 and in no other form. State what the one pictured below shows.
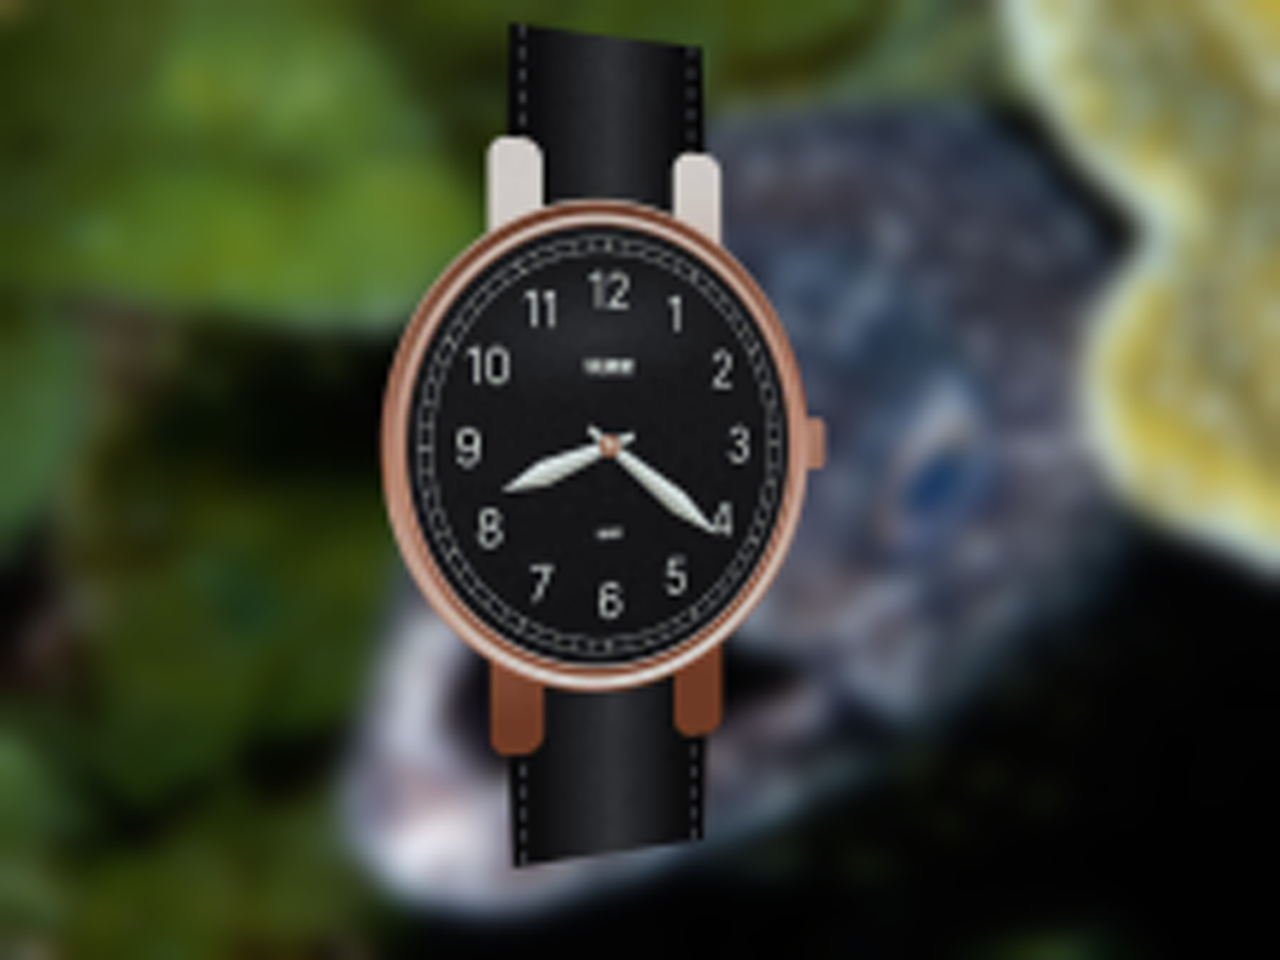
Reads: h=8 m=21
